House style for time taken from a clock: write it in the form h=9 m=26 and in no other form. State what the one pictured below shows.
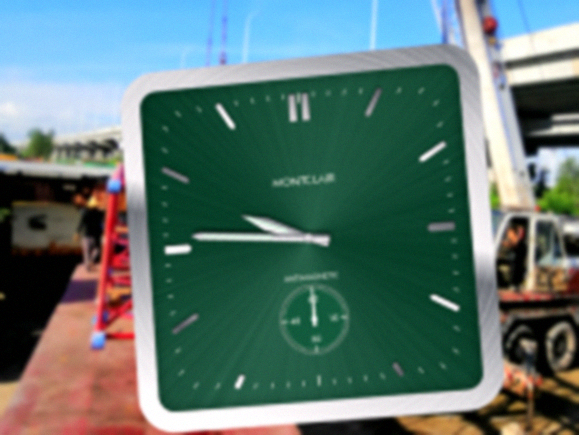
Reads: h=9 m=46
